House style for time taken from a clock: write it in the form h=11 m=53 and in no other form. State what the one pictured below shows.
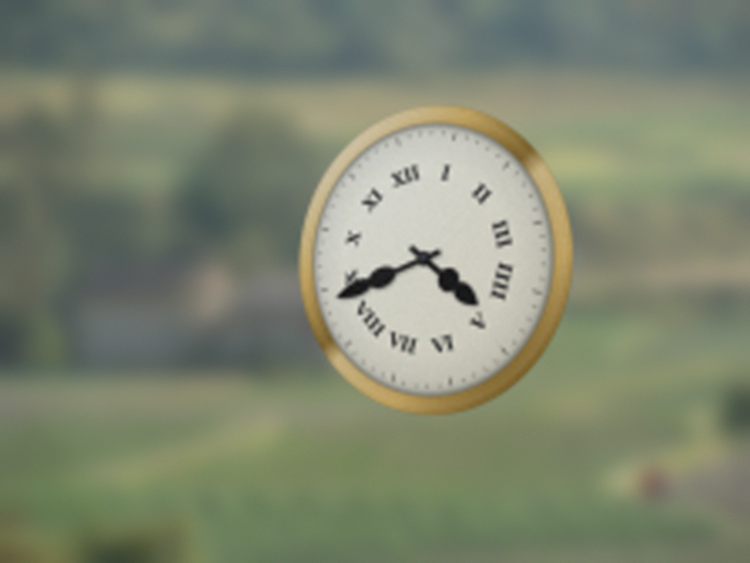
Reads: h=4 m=44
